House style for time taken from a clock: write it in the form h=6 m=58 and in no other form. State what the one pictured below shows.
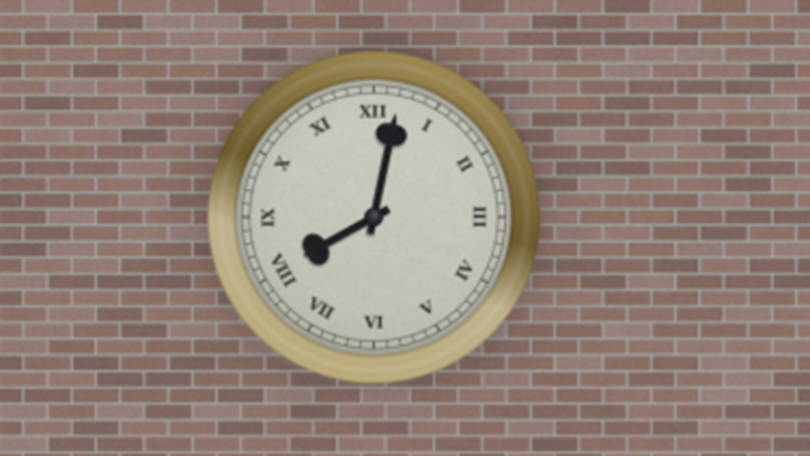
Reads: h=8 m=2
